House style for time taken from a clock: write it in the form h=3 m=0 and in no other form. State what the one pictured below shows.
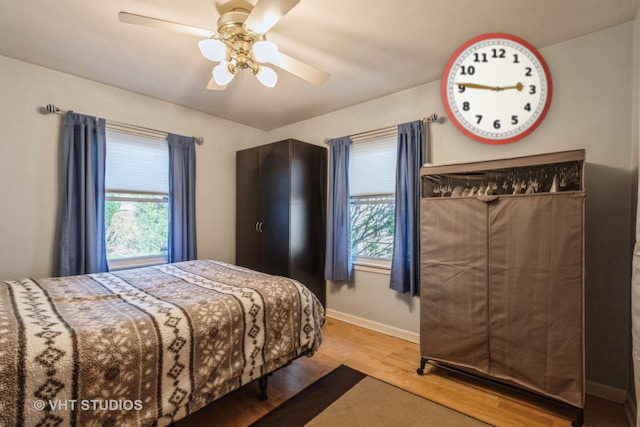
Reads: h=2 m=46
